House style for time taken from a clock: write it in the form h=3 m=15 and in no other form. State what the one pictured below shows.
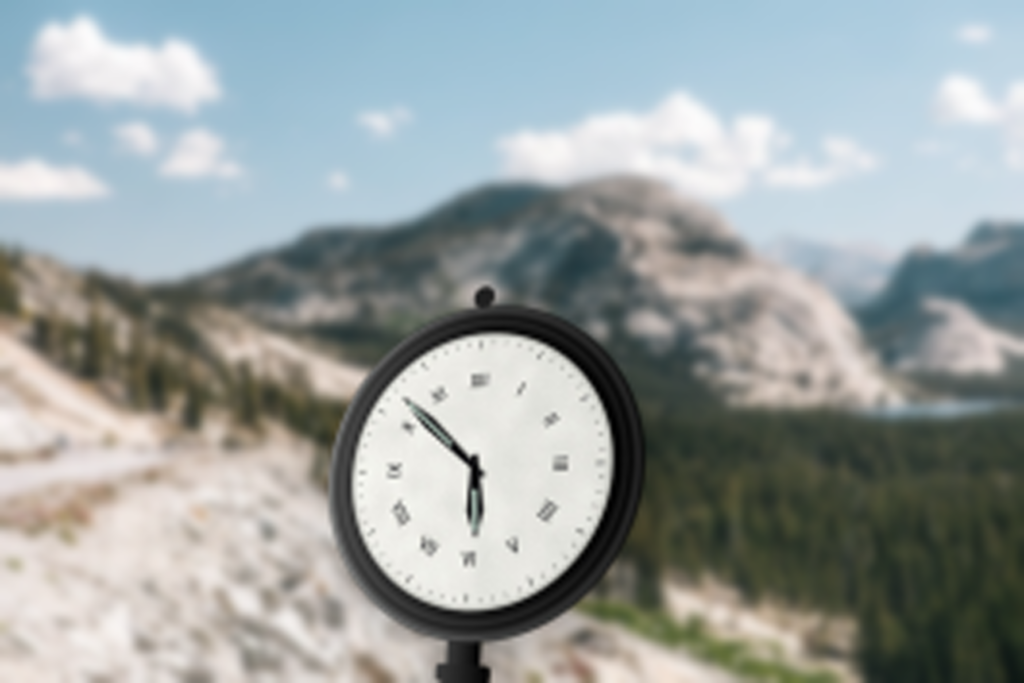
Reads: h=5 m=52
